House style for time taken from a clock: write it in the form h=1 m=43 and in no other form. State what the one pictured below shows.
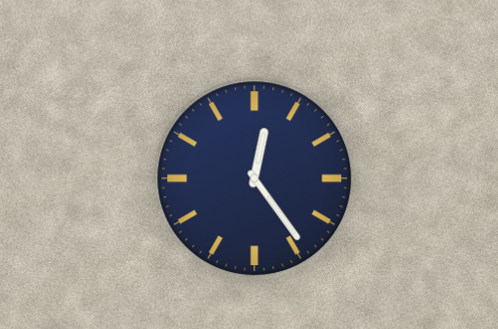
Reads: h=12 m=24
